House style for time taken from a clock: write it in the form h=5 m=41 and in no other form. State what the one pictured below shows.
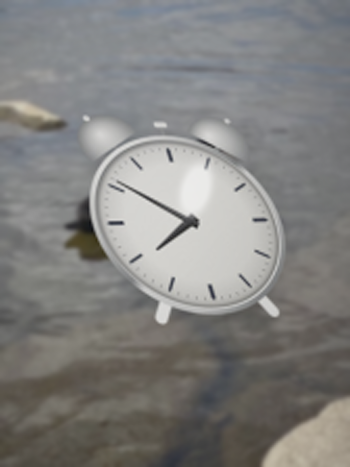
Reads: h=7 m=51
